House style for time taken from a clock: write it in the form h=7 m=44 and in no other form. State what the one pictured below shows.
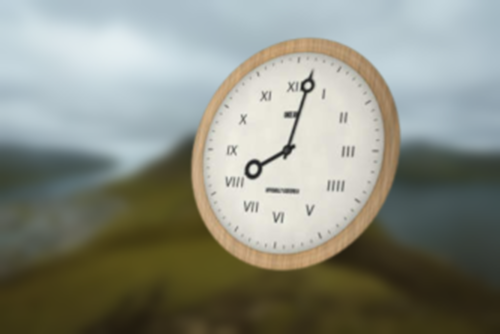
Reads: h=8 m=2
